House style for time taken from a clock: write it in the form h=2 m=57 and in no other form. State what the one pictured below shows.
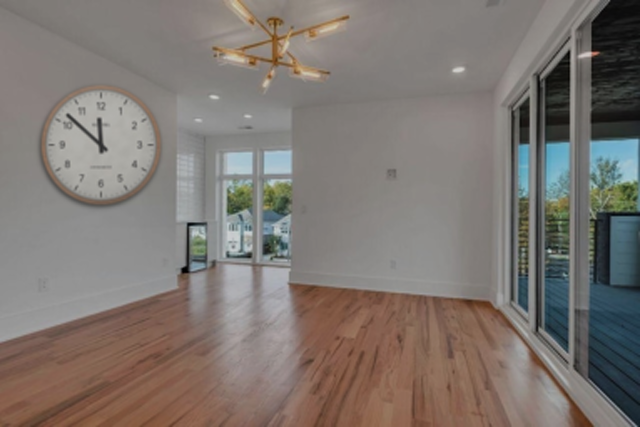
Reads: h=11 m=52
